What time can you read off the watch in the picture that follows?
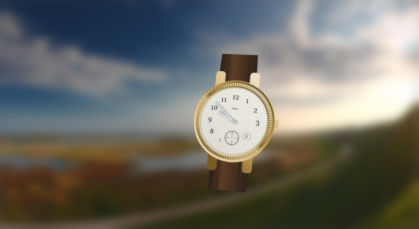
9:52
